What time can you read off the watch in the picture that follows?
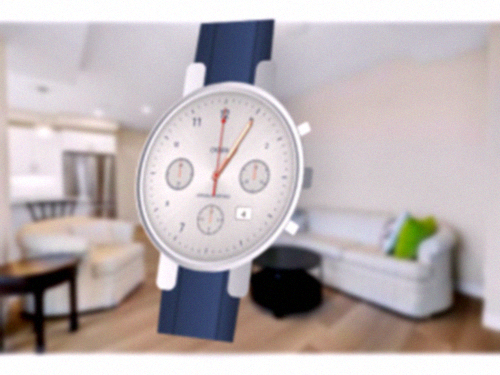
1:05
